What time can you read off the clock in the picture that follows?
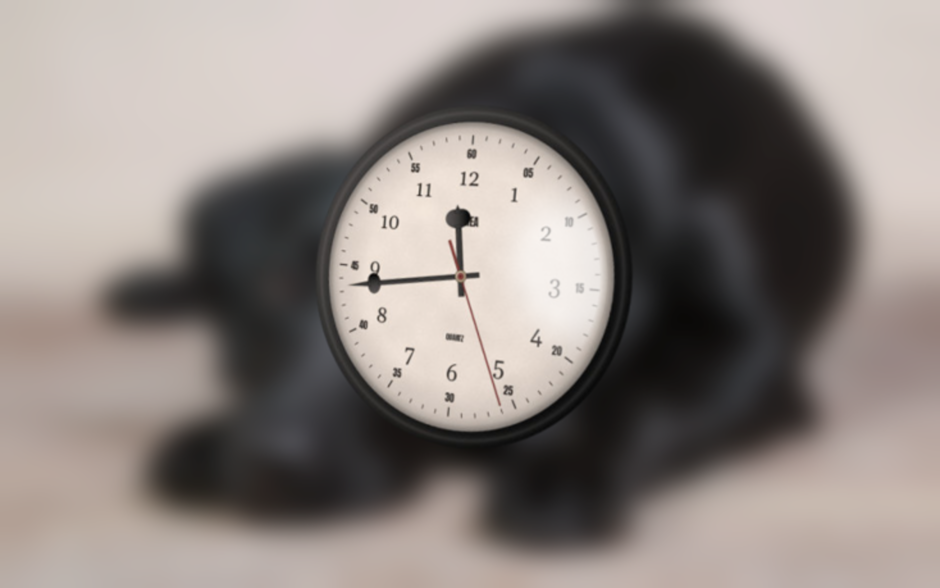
11:43:26
